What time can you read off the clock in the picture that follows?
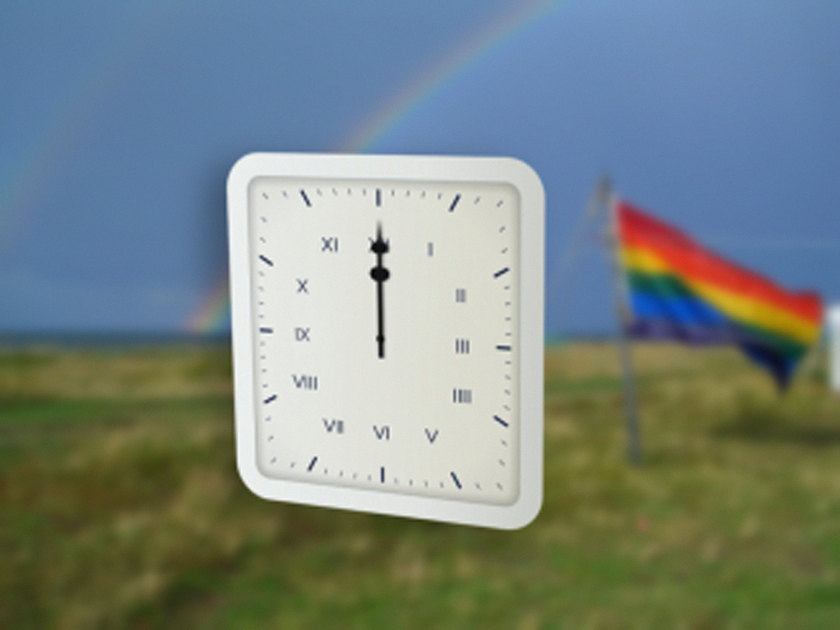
12:00
